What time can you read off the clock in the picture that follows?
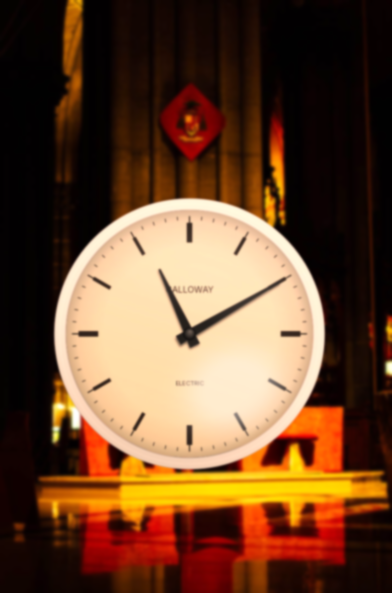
11:10
